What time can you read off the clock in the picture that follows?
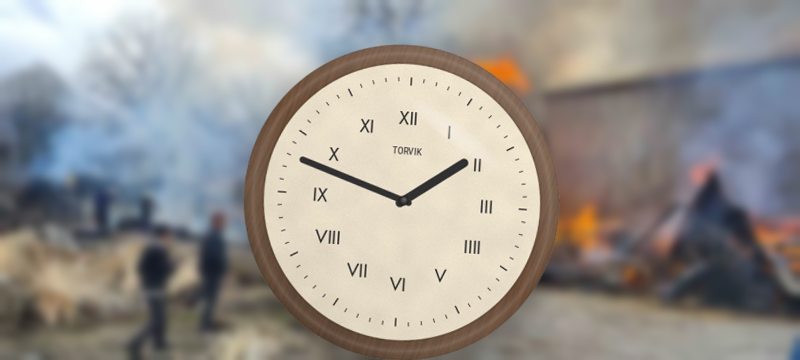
1:48
